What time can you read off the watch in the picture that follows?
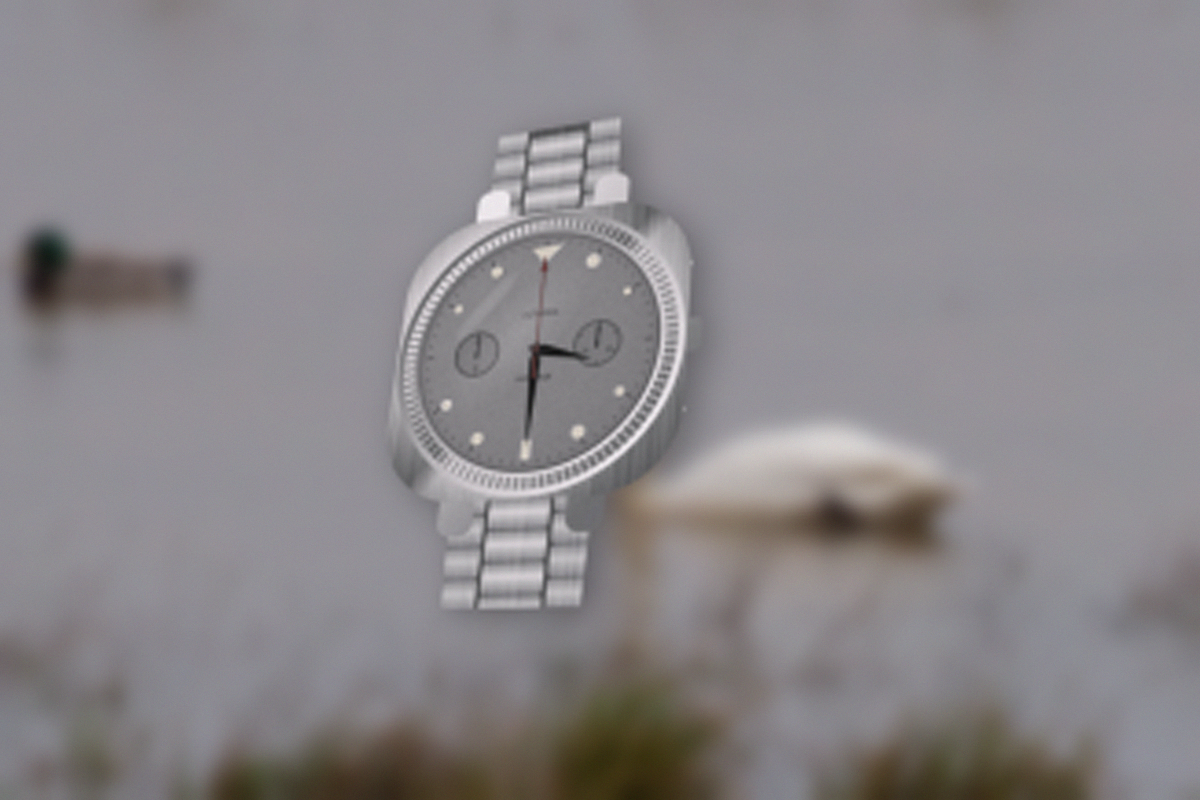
3:30
